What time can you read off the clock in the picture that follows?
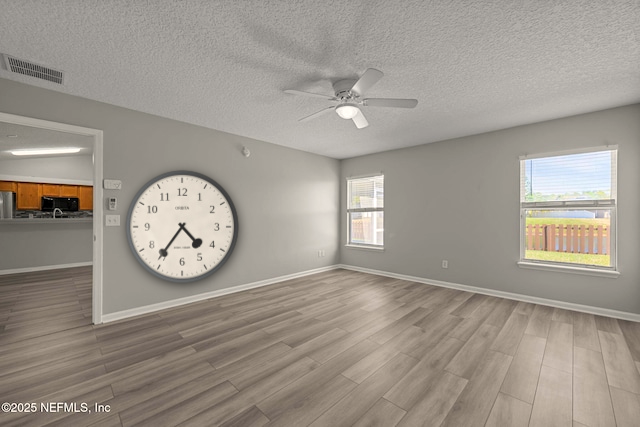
4:36
